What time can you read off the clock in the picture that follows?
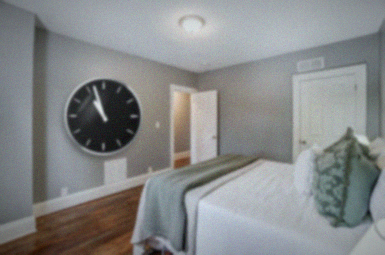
10:57
